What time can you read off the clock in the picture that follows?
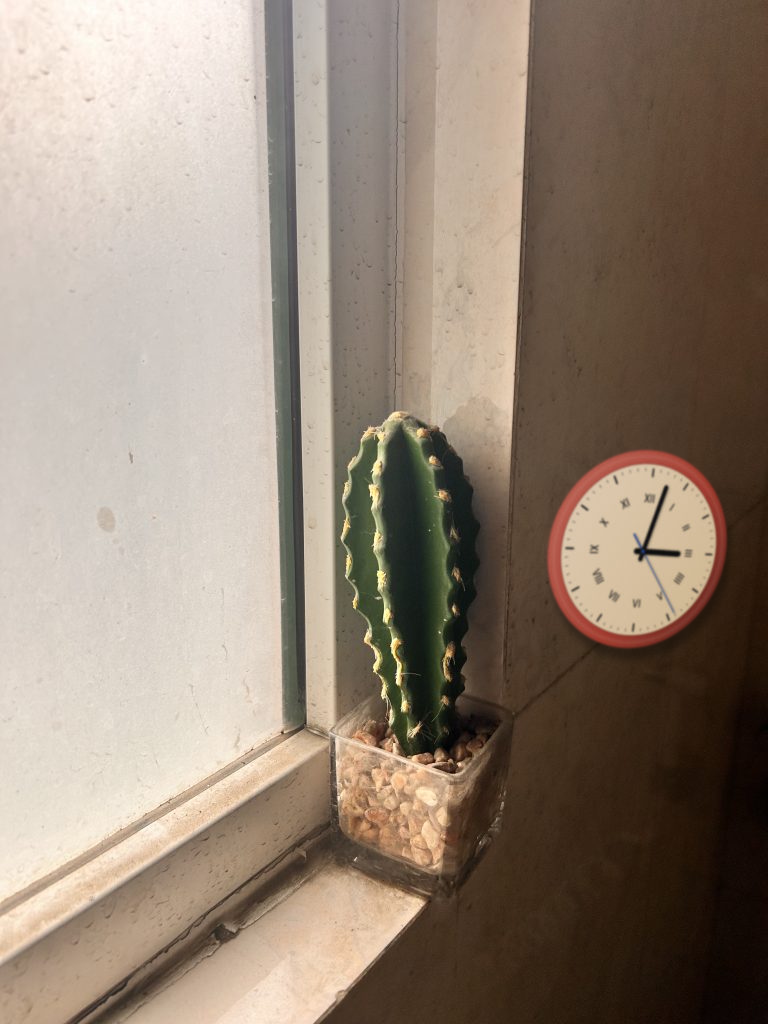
3:02:24
